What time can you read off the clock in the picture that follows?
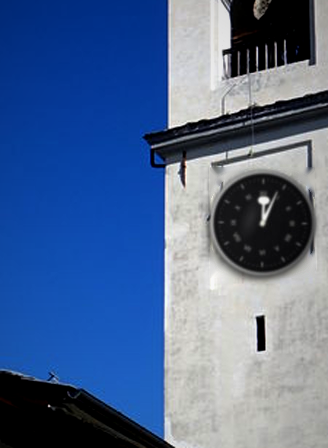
12:04
